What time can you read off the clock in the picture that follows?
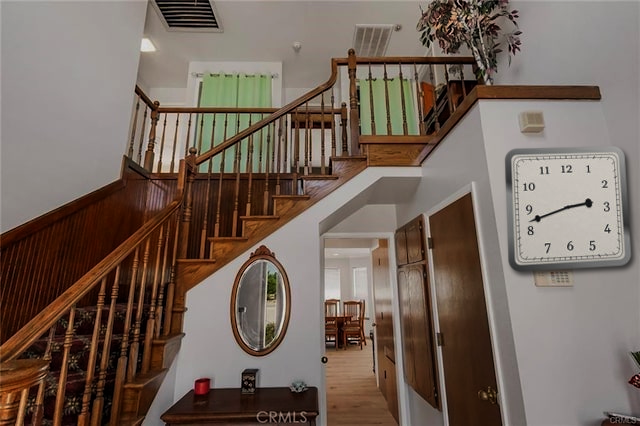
2:42
